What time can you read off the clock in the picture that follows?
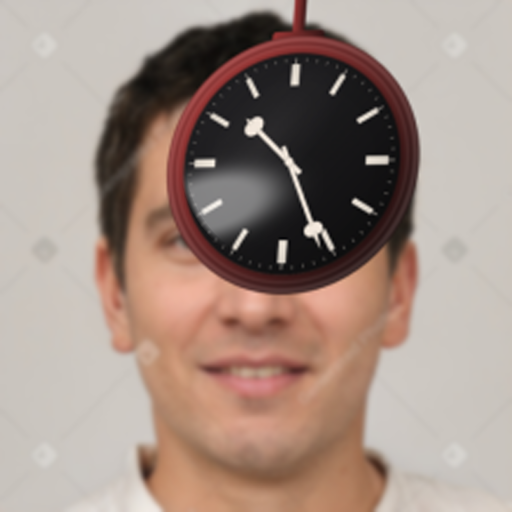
10:26
